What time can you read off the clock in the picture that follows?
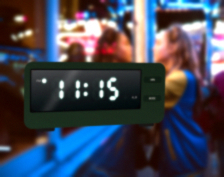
11:15
